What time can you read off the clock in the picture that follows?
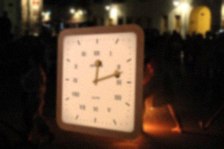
12:12
